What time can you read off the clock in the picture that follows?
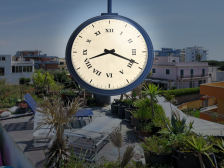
8:19
